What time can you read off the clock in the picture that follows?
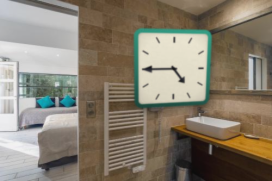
4:45
